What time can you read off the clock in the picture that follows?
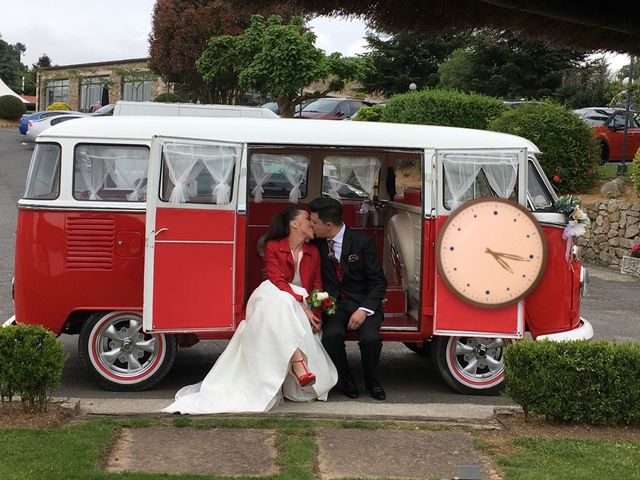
4:16
